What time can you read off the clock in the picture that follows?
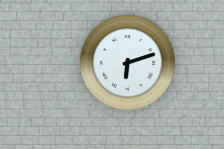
6:12
